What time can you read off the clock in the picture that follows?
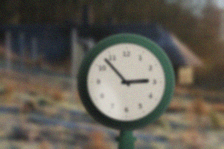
2:53
